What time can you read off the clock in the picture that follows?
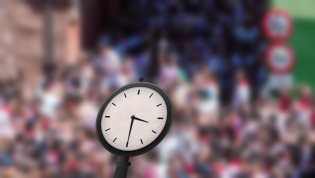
3:30
